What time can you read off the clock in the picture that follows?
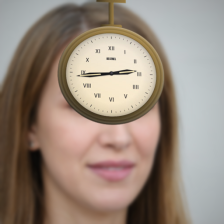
2:44
